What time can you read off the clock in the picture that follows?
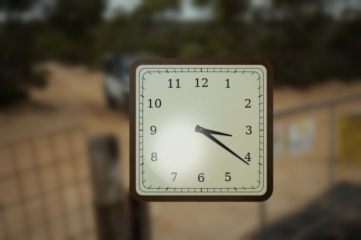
3:21
